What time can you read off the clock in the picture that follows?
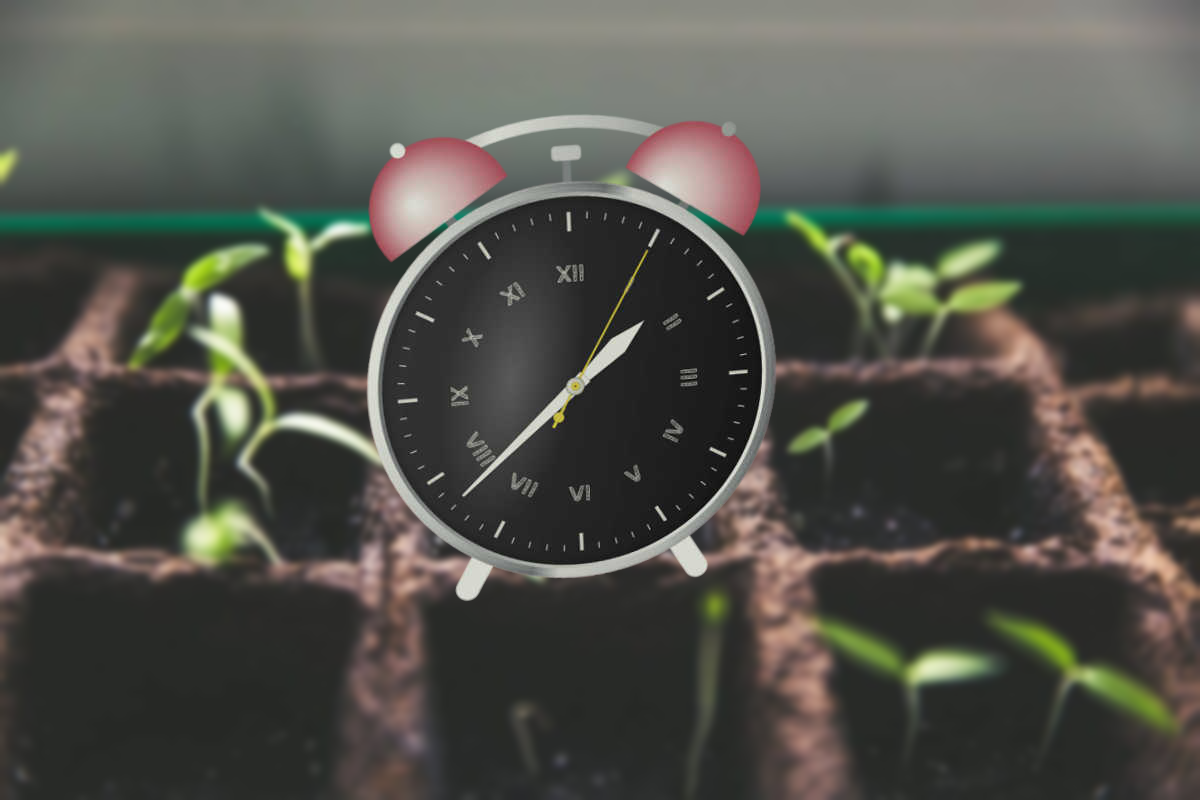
1:38:05
